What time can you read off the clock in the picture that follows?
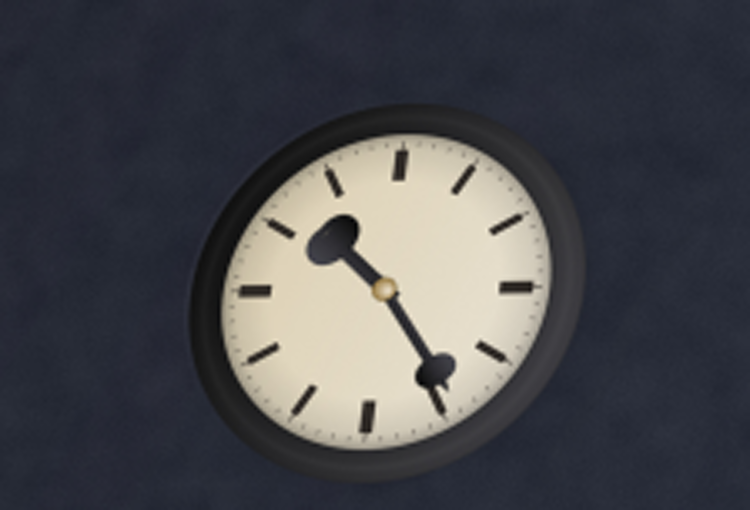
10:24
